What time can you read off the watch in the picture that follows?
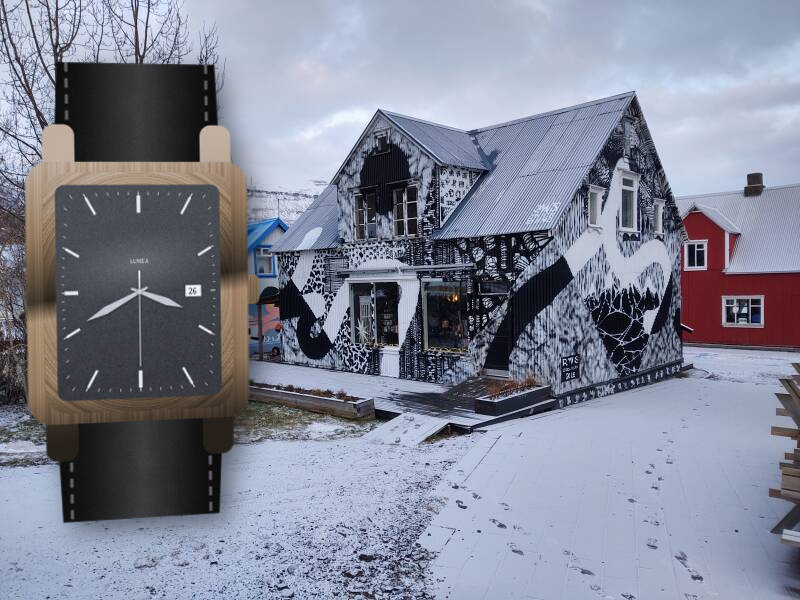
3:40:30
